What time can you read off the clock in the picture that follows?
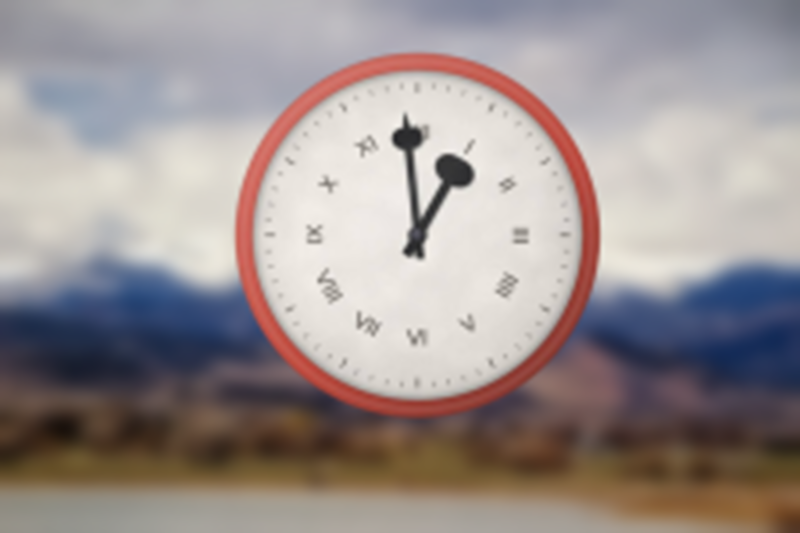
12:59
